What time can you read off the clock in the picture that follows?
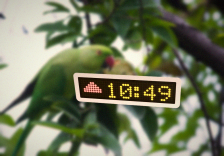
10:49
